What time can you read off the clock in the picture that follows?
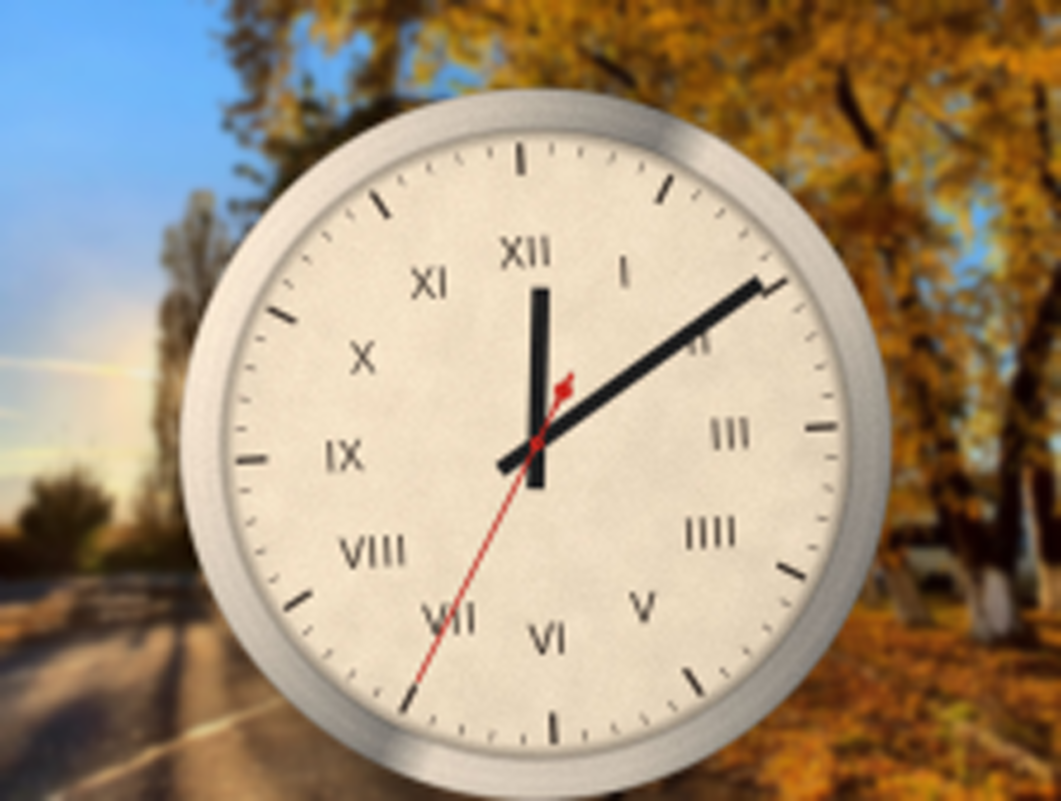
12:09:35
